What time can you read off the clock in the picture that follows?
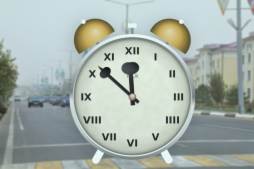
11:52
